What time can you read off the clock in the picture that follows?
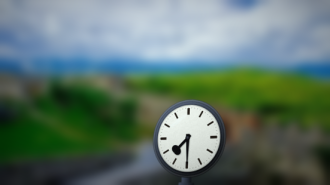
7:30
